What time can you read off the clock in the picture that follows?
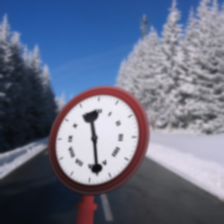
11:28
